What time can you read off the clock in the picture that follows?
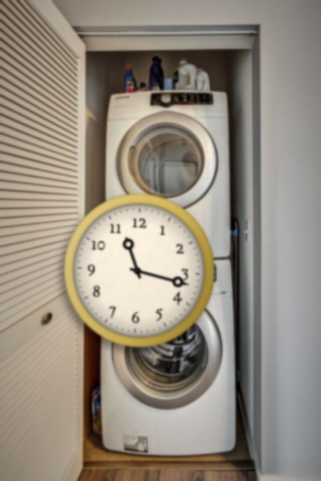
11:17
